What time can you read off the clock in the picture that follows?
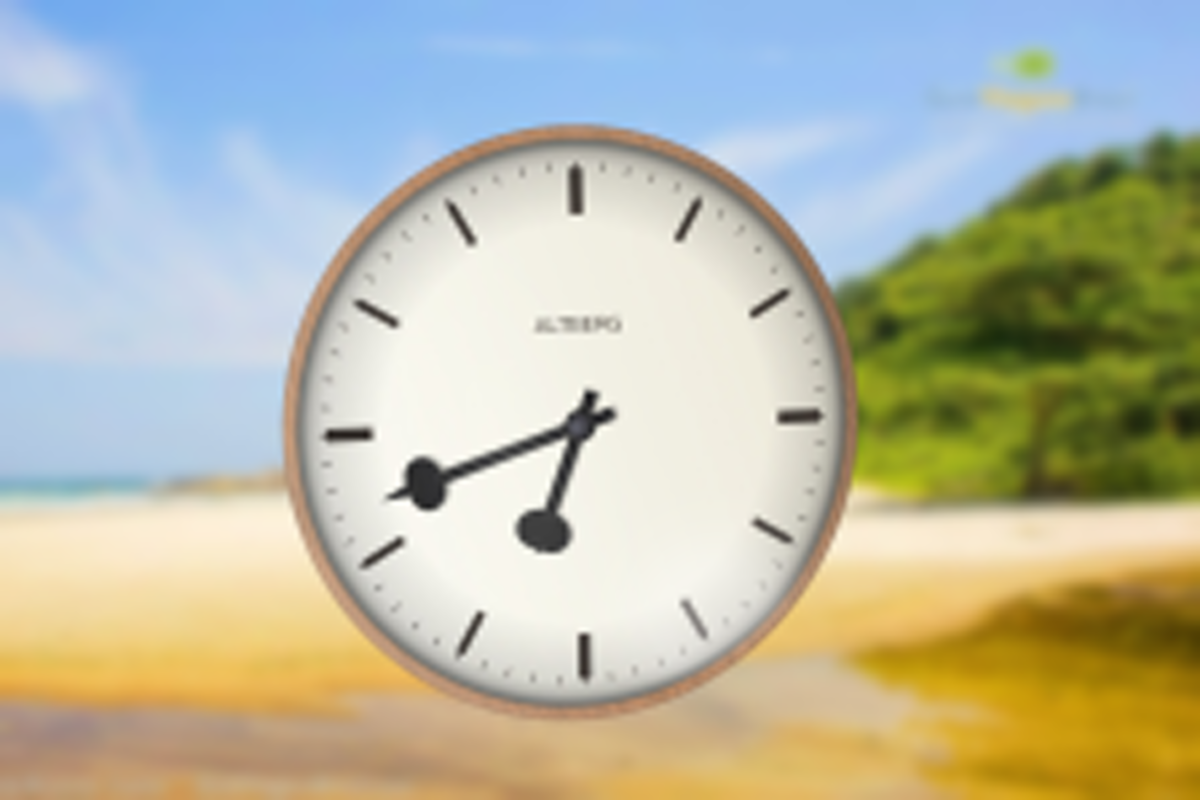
6:42
